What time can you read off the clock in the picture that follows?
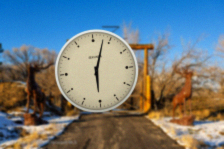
6:03
